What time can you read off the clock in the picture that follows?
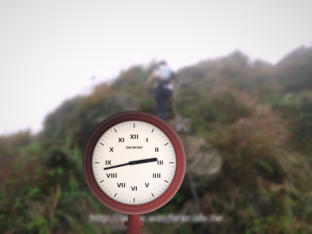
2:43
